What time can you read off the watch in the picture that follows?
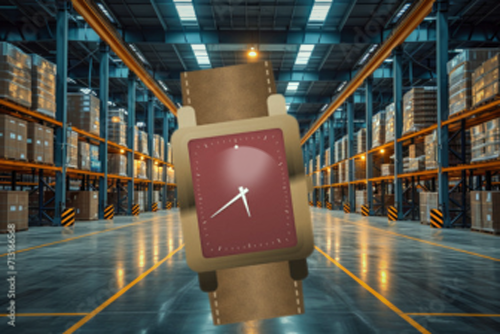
5:40
